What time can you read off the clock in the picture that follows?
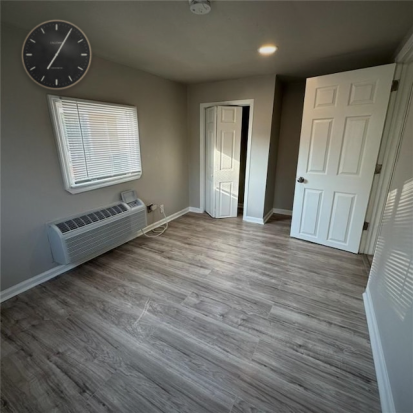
7:05
